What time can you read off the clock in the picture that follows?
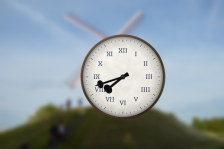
7:42
